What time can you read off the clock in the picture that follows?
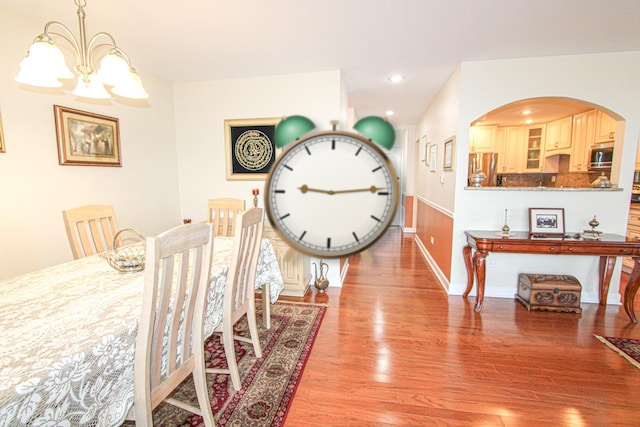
9:14
